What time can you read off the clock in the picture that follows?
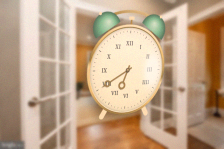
6:40
